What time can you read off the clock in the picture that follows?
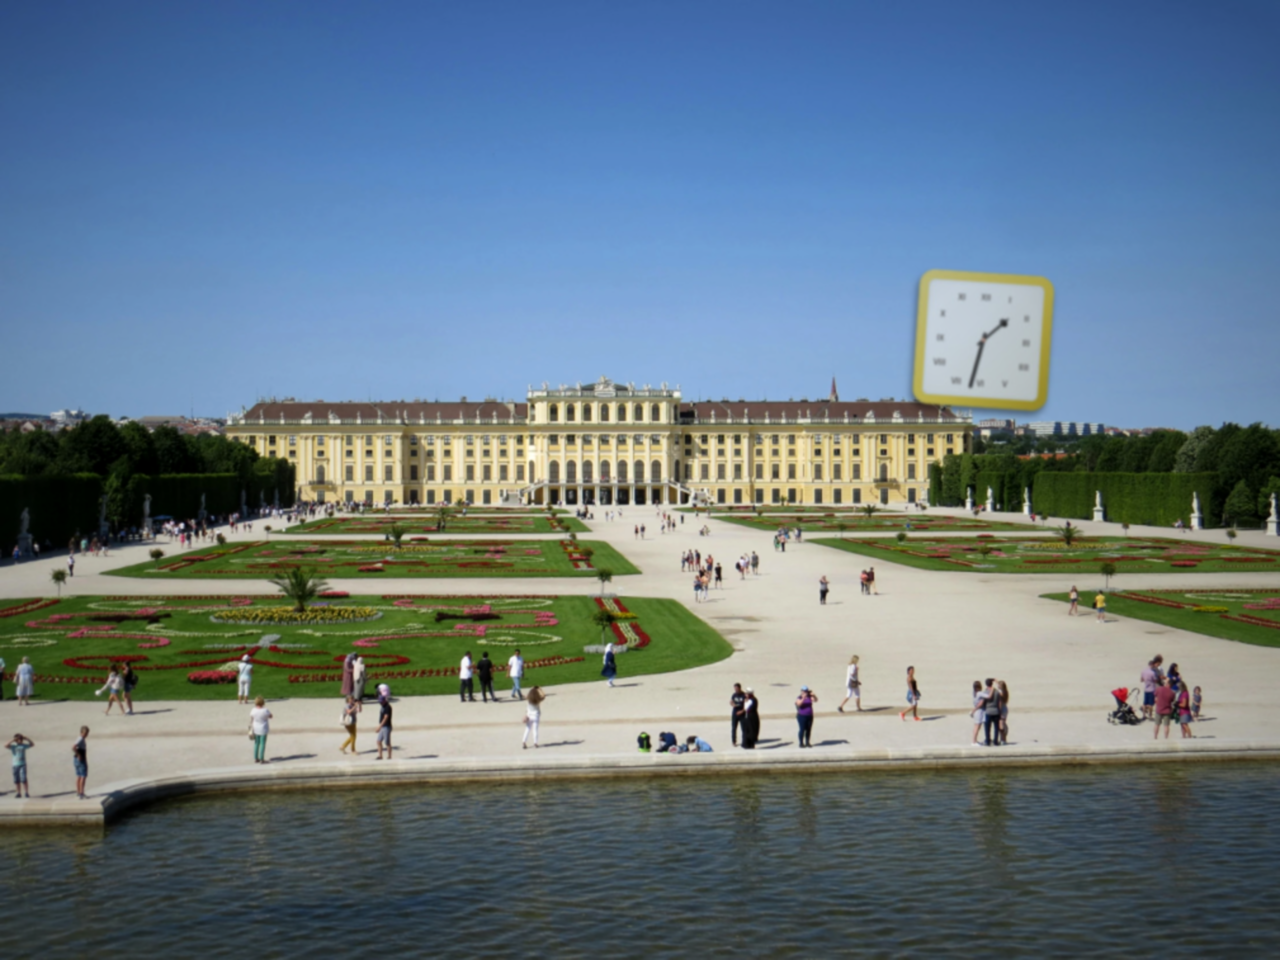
1:32
